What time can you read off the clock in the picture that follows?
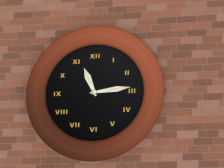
11:14
